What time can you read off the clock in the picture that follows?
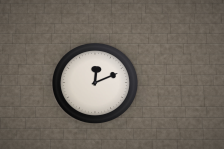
12:11
